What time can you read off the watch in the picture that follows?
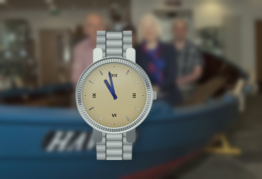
10:58
